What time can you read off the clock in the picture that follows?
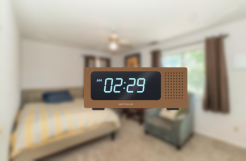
2:29
